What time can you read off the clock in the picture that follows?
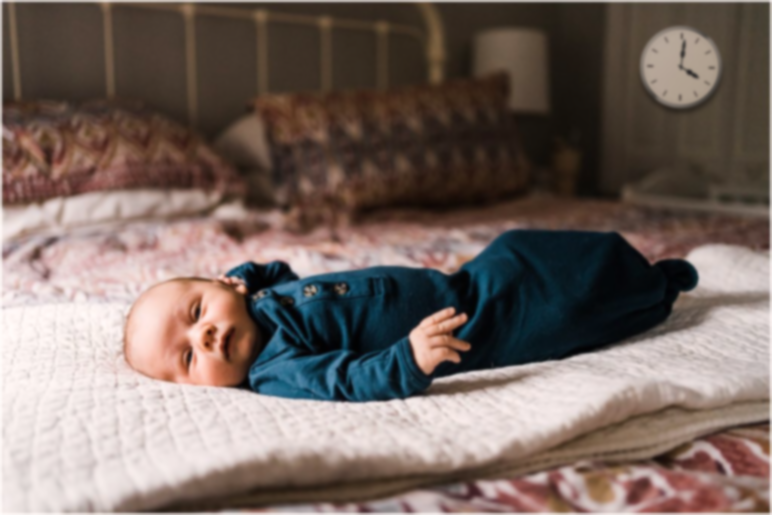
4:01
